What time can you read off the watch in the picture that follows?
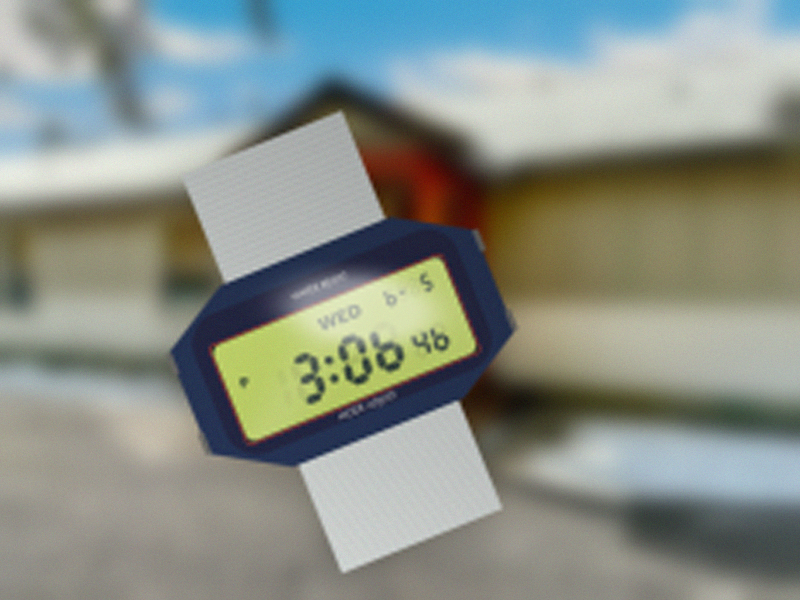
3:06:46
